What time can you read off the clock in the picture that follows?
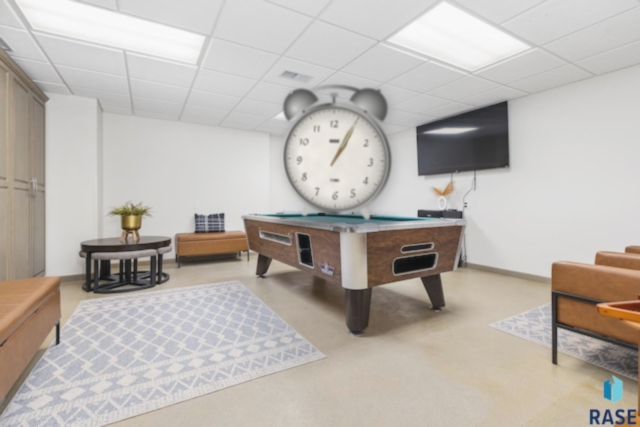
1:05
